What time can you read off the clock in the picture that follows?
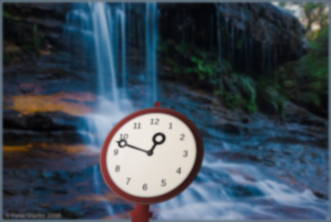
12:48
